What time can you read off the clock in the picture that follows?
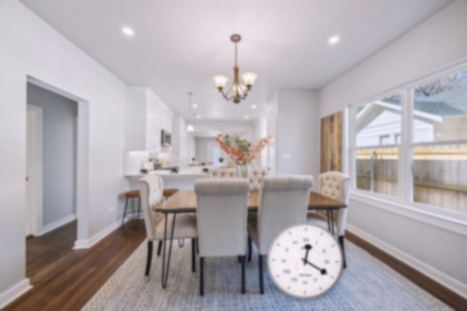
12:20
